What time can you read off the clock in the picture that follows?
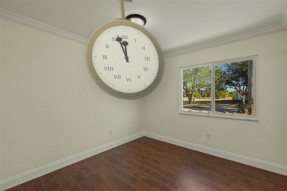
11:57
